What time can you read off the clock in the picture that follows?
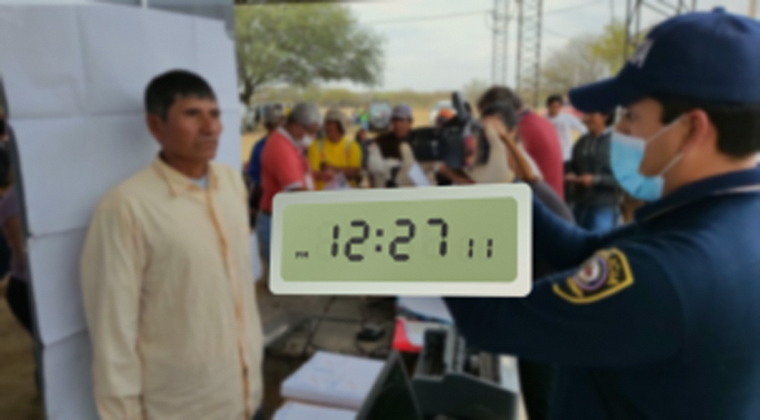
12:27:11
